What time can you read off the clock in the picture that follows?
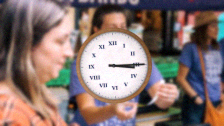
3:15
